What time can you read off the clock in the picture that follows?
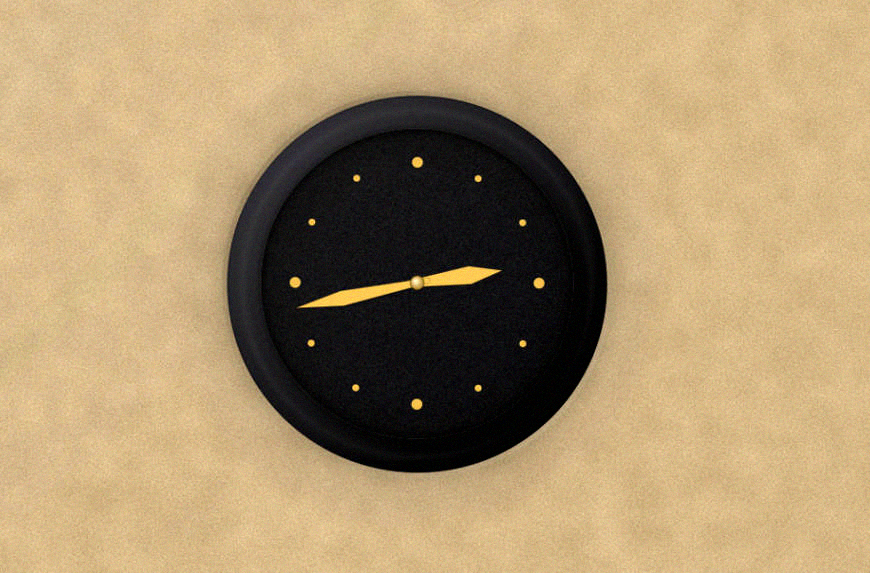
2:43
